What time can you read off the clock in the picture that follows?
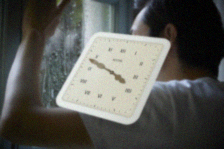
3:48
